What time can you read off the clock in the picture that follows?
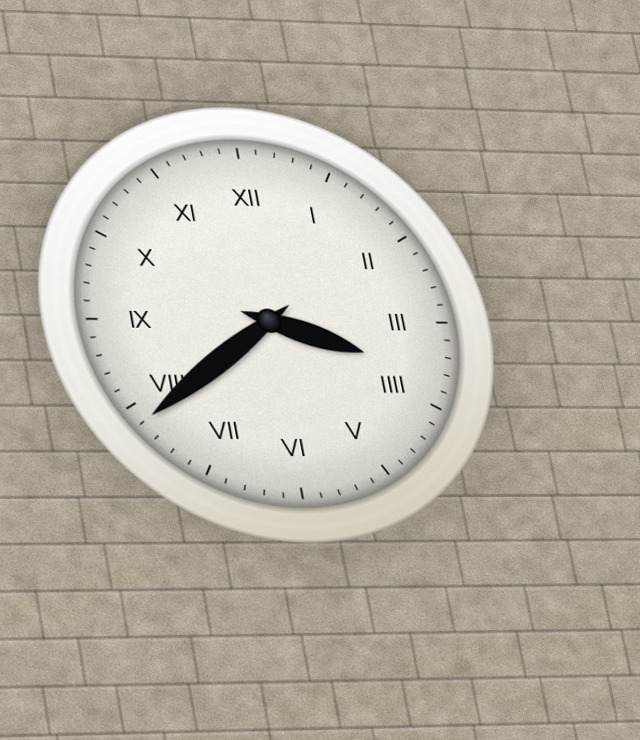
3:39
